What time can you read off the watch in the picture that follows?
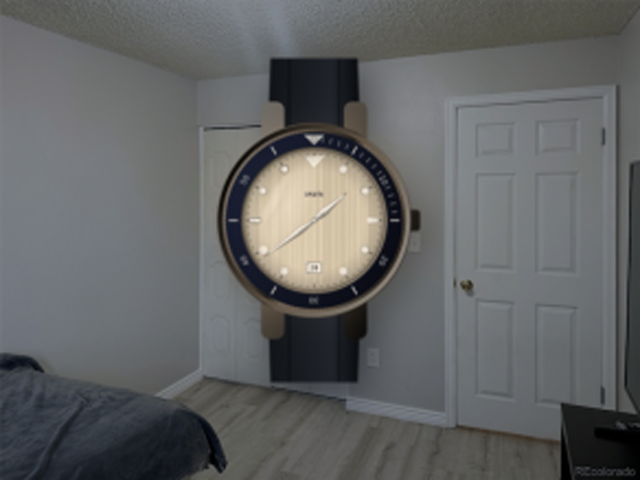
1:39
